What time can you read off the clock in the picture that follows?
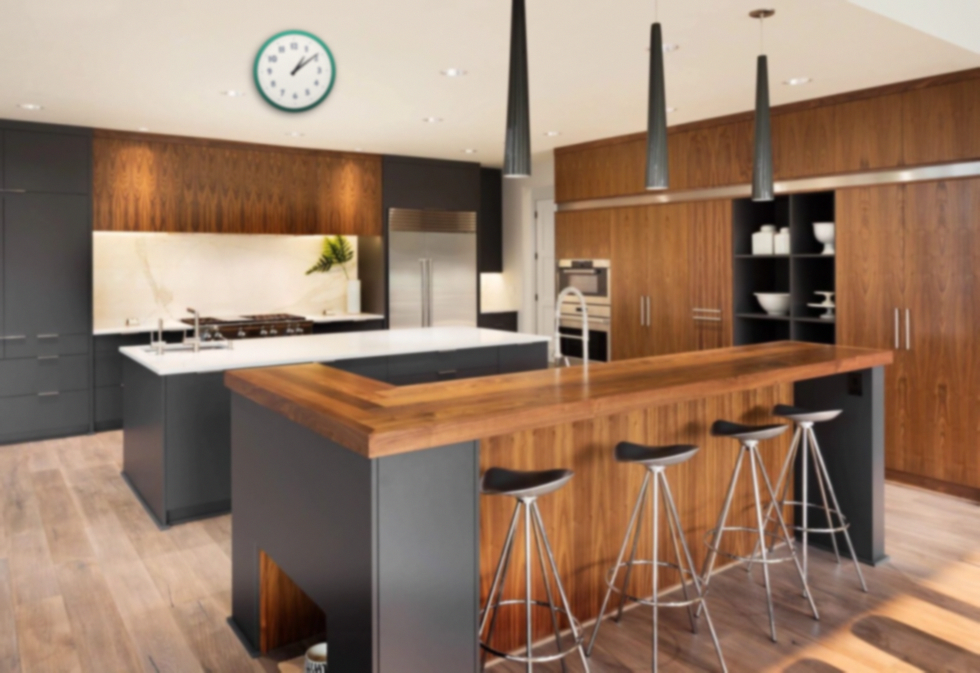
1:09
